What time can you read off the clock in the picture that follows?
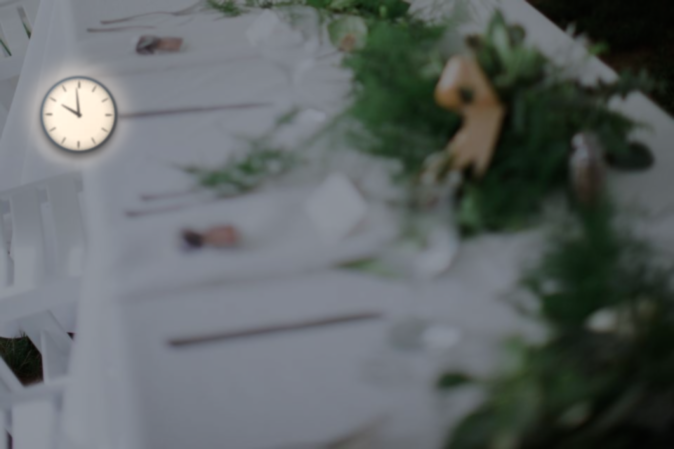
9:59
